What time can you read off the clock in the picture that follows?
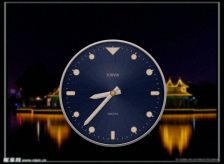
8:37
